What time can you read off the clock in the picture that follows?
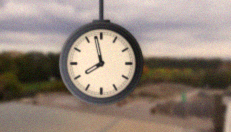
7:58
